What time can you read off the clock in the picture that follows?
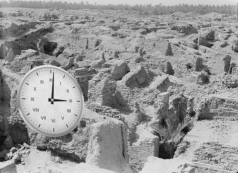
3:01
